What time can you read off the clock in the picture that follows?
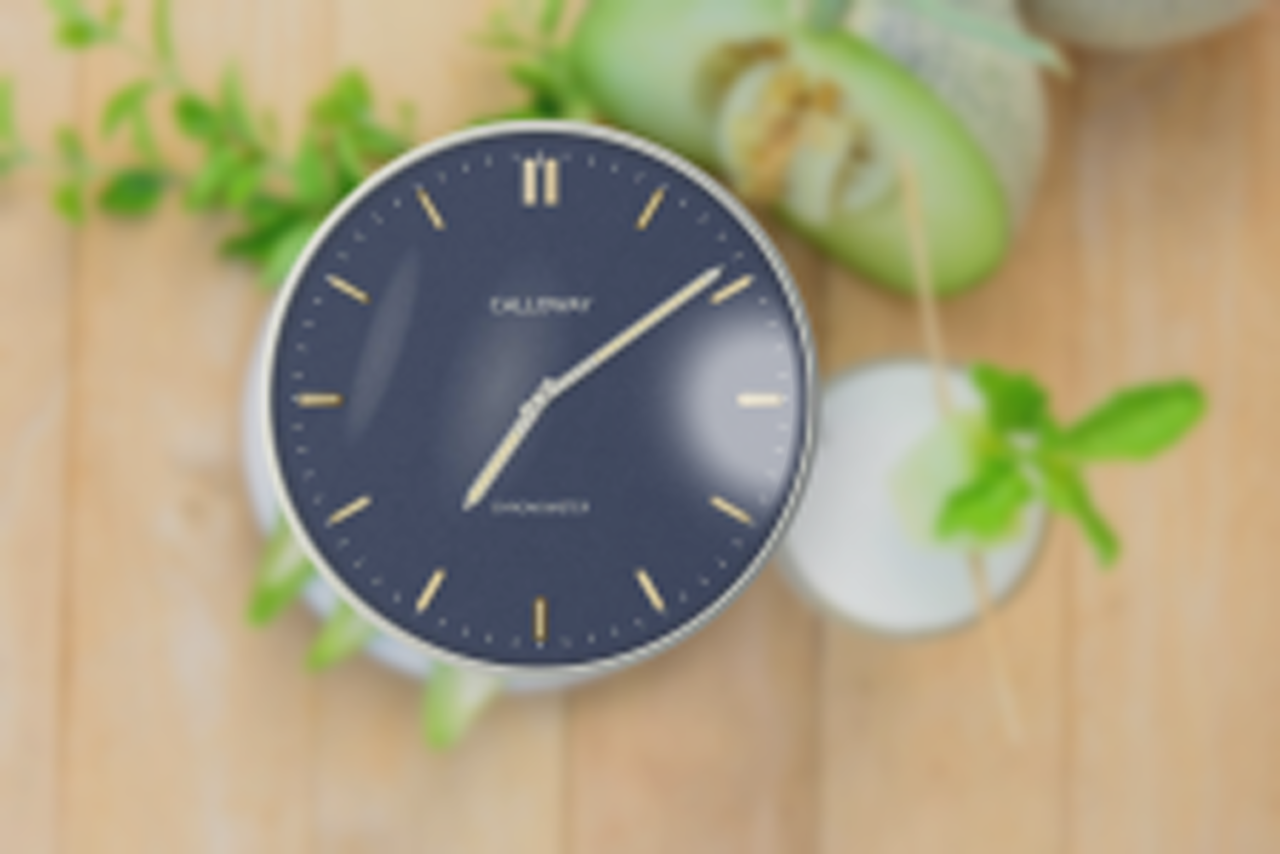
7:09
